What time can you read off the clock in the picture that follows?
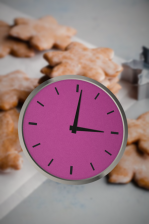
3:01
